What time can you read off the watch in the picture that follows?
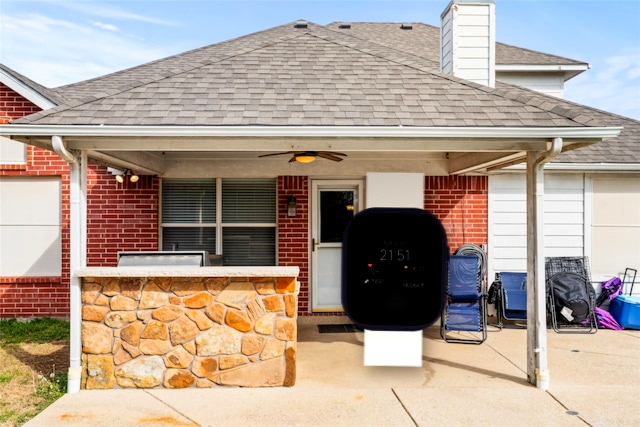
21:51
